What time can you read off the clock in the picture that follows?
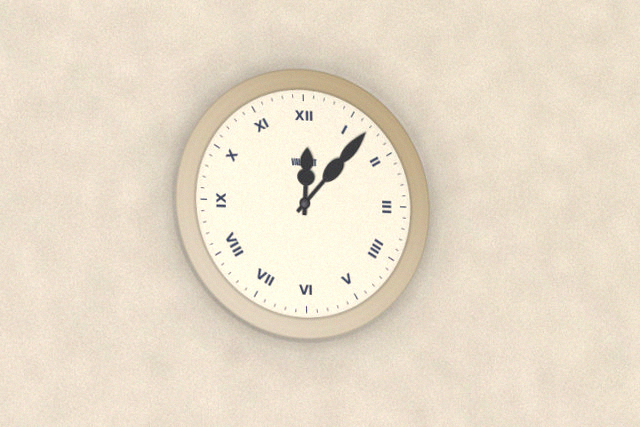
12:07
